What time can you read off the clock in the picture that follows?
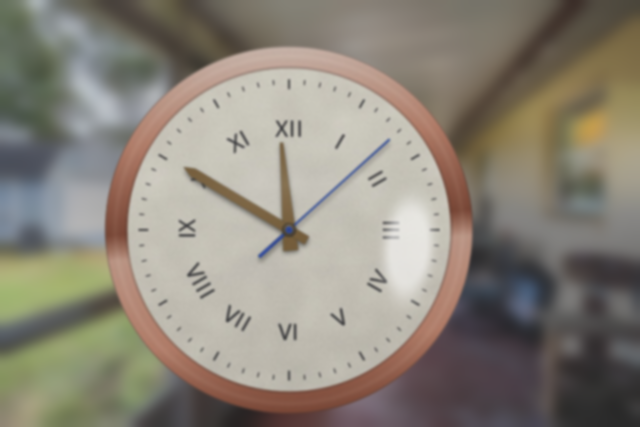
11:50:08
